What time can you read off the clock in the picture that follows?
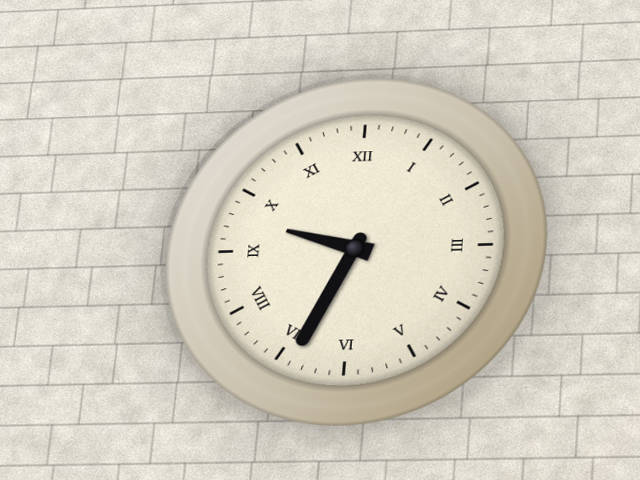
9:34
